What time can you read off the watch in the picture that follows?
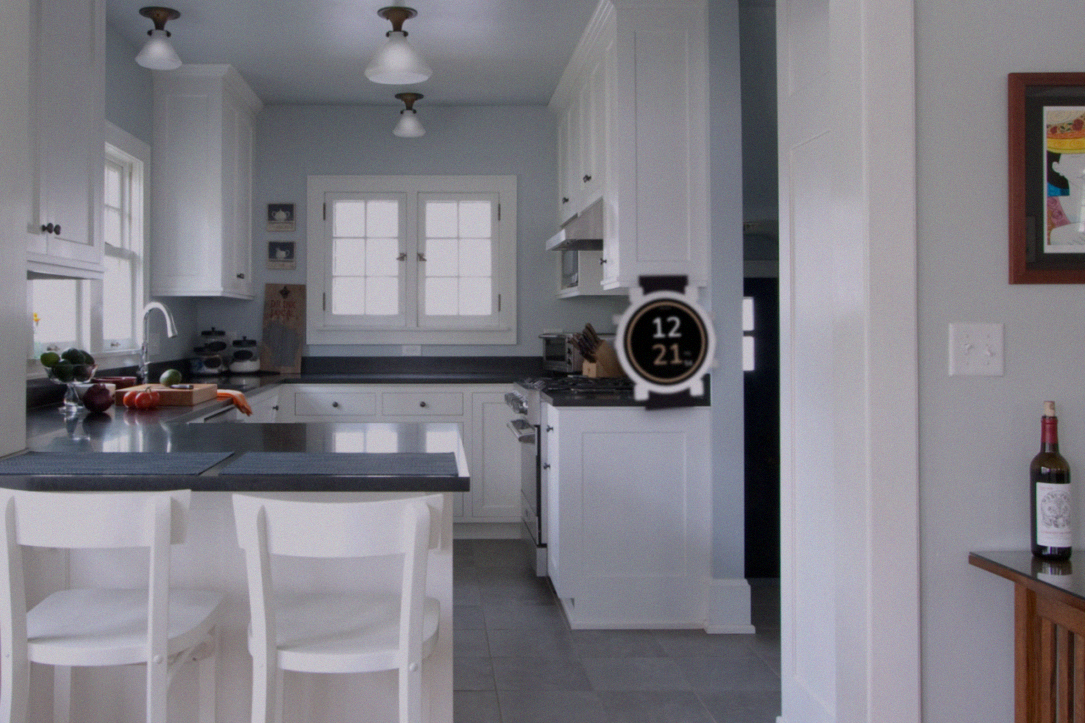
12:21
